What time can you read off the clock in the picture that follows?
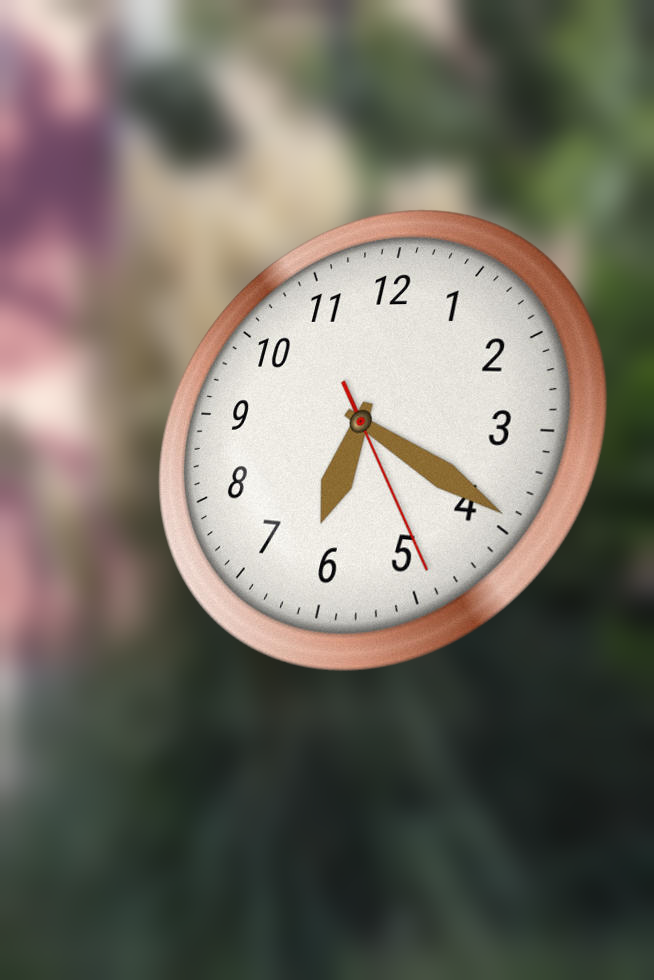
6:19:24
